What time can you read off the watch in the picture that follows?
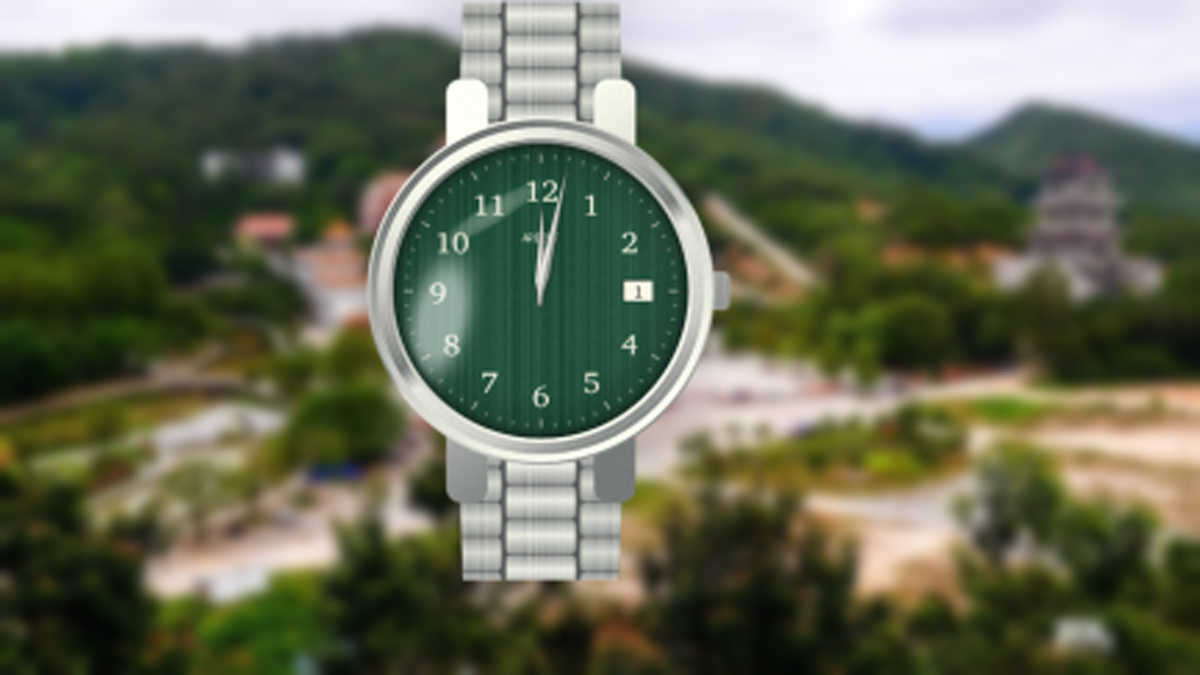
12:02
